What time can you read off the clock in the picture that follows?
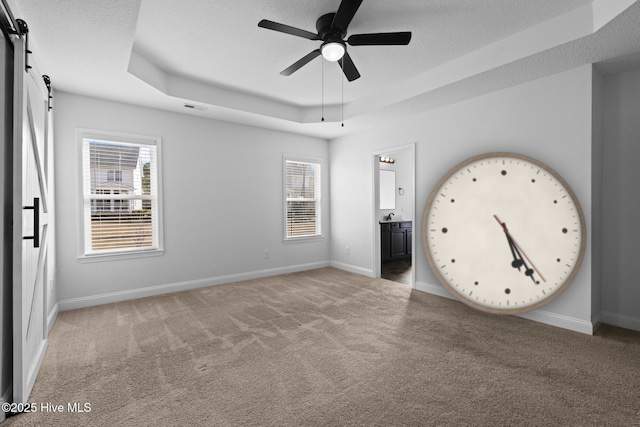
5:25:24
